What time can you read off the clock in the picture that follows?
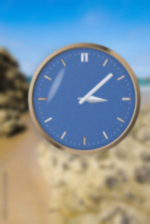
3:08
